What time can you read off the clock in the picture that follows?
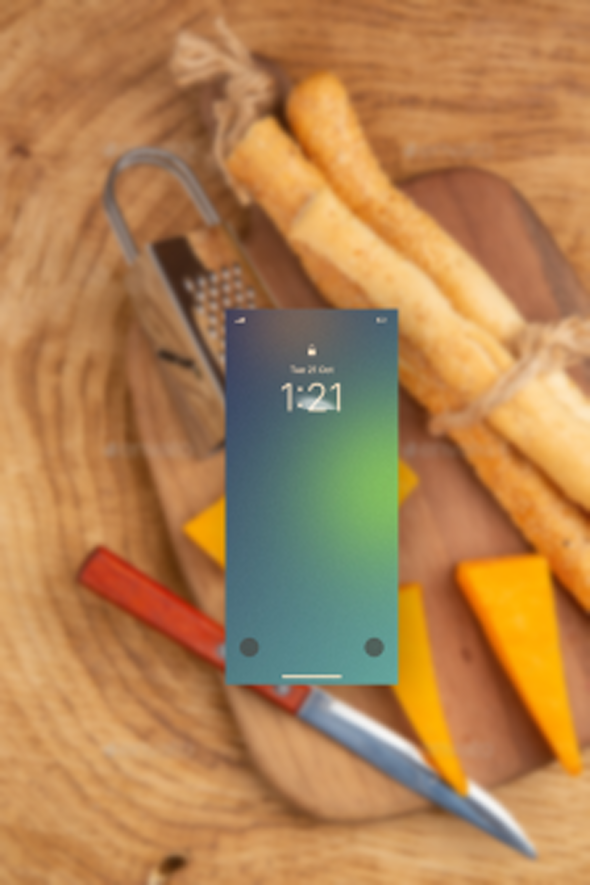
1:21
